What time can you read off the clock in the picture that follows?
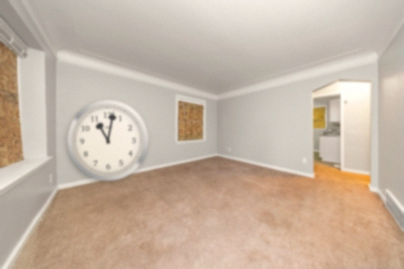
11:02
